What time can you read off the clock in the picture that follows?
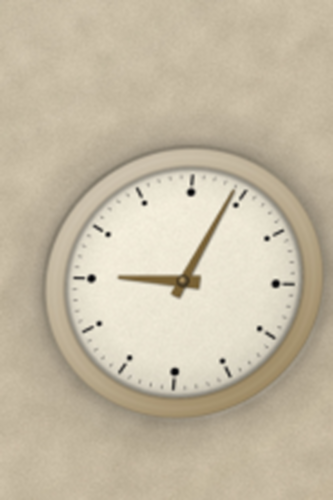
9:04
